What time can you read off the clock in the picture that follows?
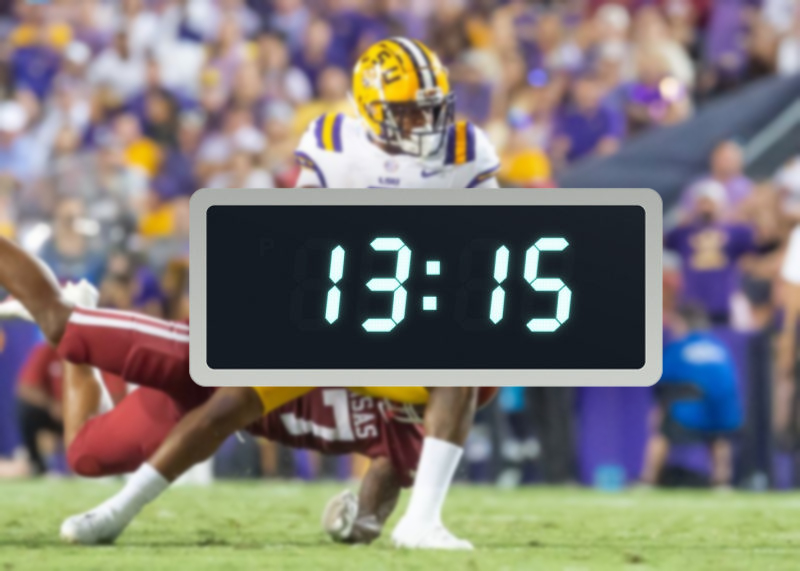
13:15
